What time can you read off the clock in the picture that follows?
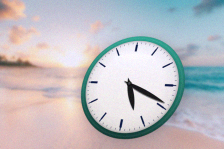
5:19
